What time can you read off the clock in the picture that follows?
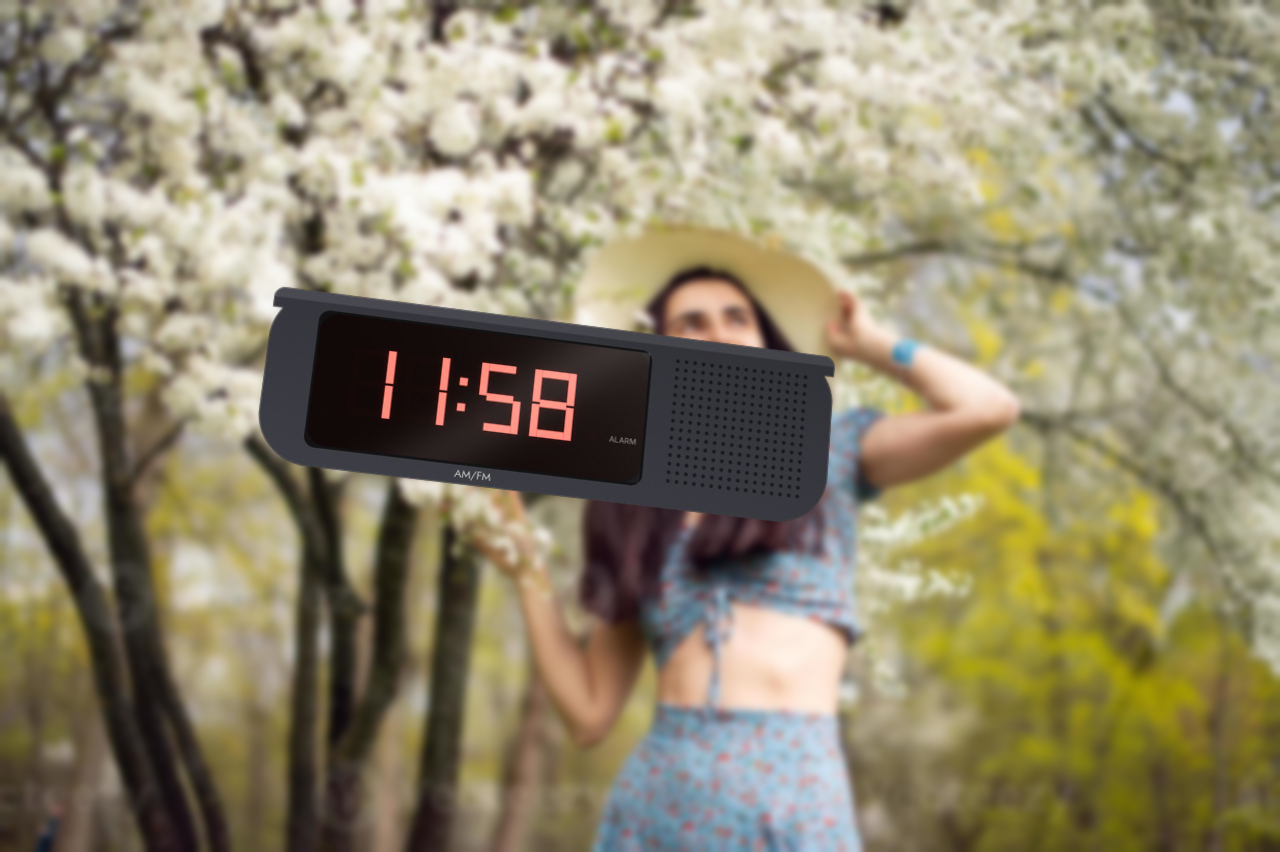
11:58
